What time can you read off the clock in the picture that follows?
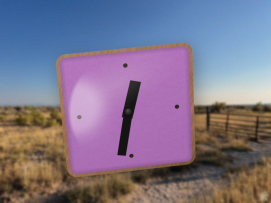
12:32
